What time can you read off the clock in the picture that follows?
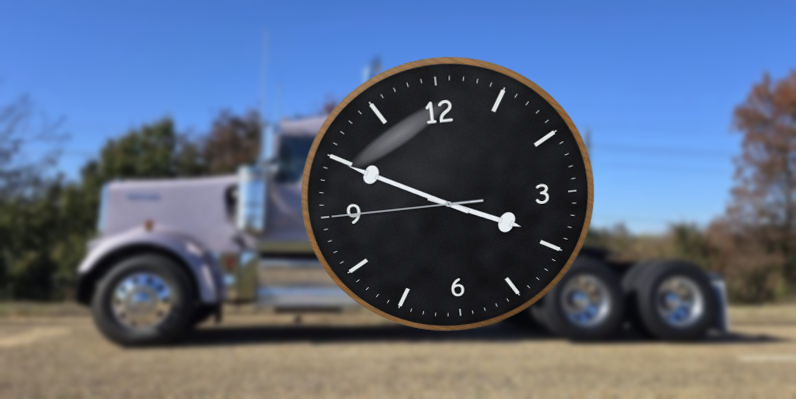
3:49:45
